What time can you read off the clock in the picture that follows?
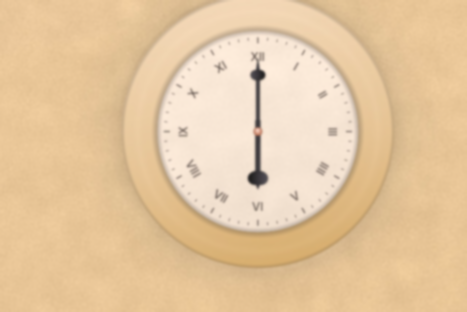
6:00
